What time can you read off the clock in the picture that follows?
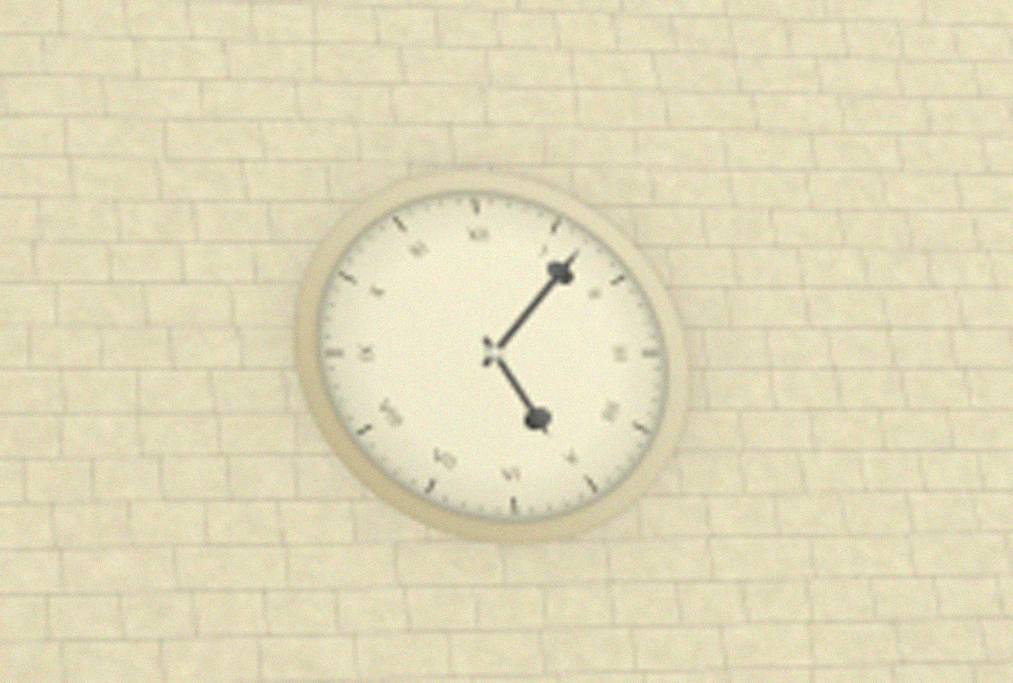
5:07
